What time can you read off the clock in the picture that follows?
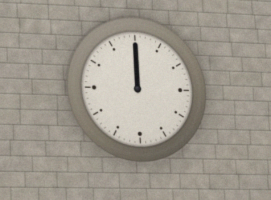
12:00
